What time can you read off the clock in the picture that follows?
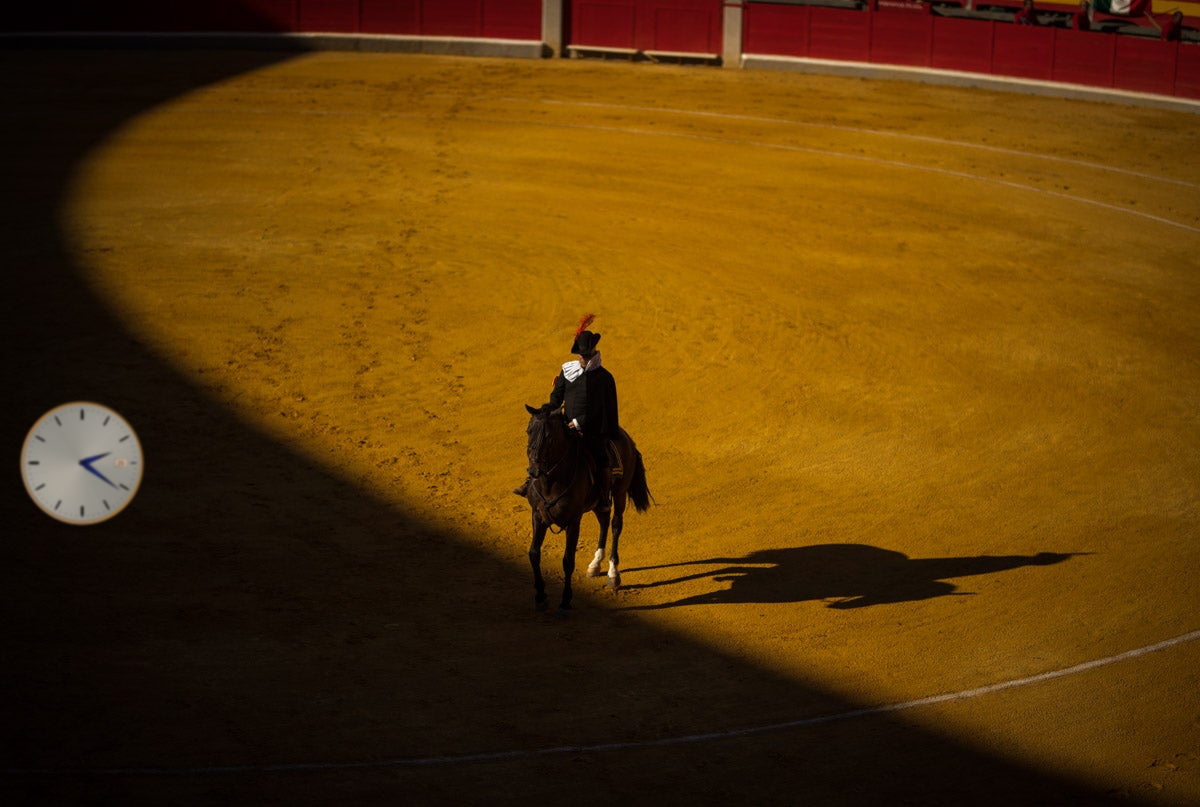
2:21
